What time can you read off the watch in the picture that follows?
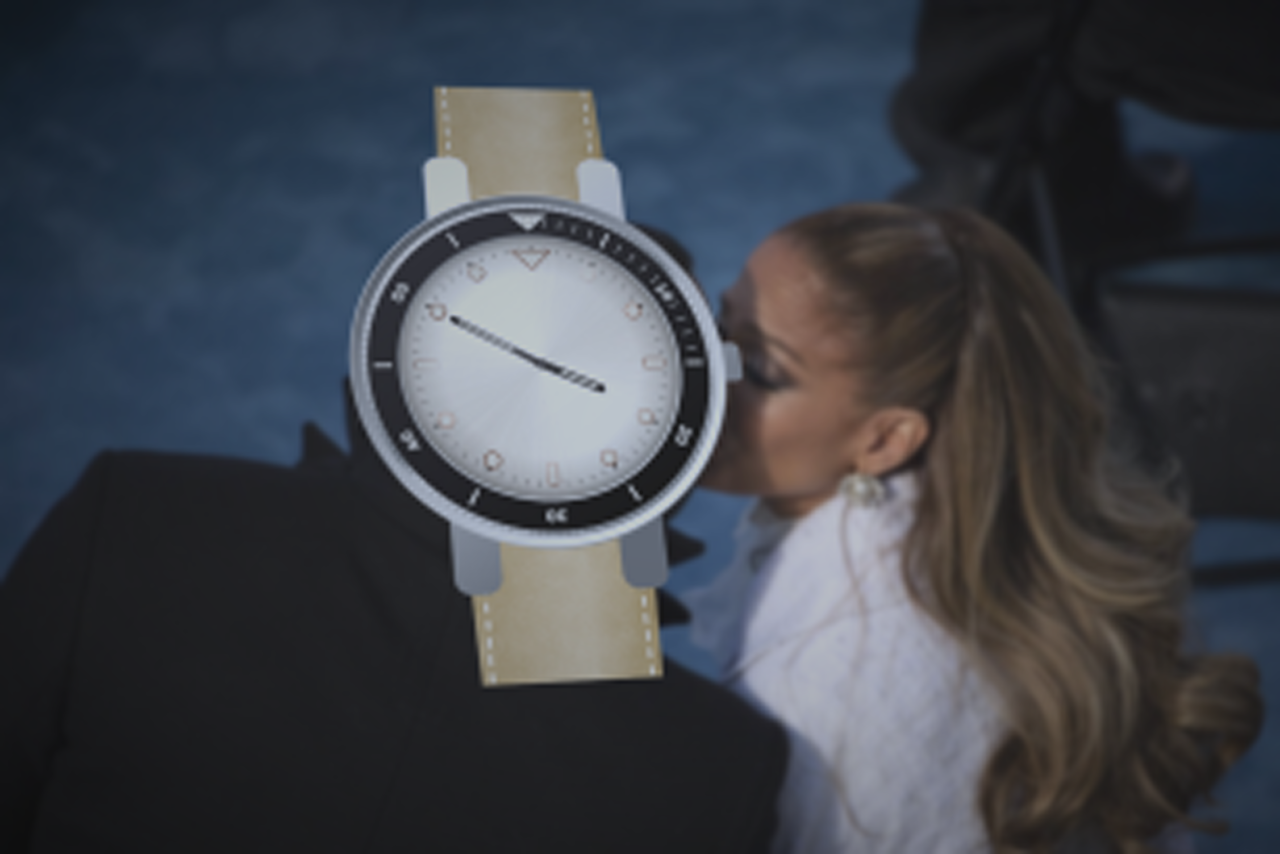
3:50
